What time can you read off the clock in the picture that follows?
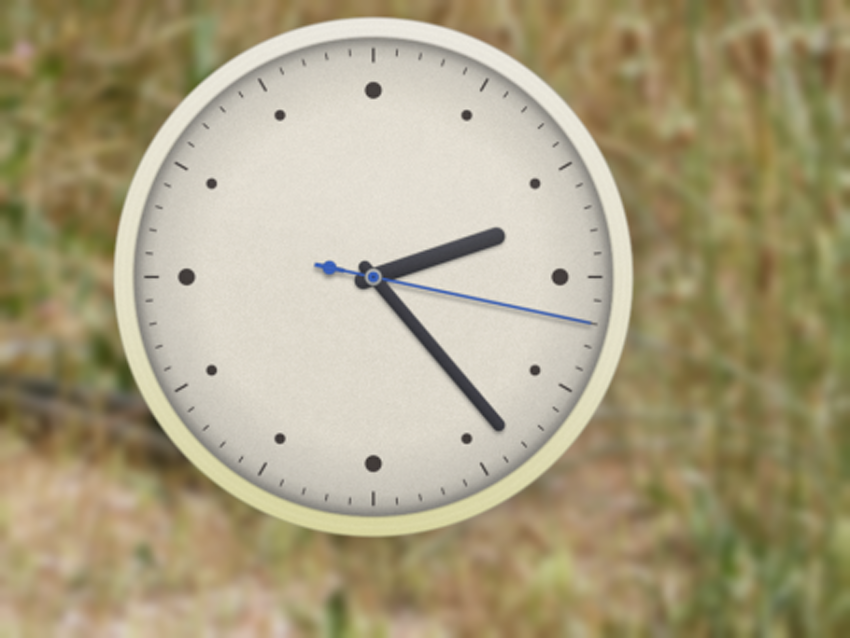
2:23:17
